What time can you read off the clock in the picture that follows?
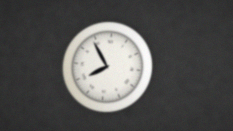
7:54
